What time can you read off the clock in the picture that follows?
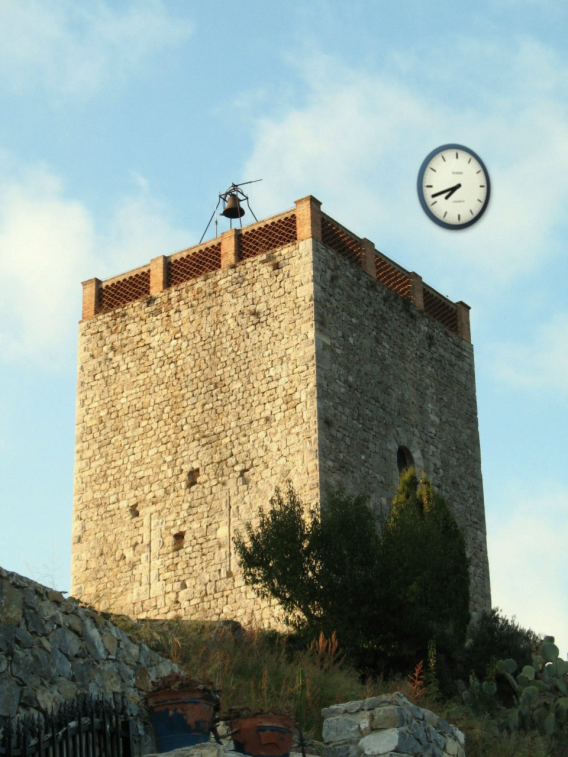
7:42
